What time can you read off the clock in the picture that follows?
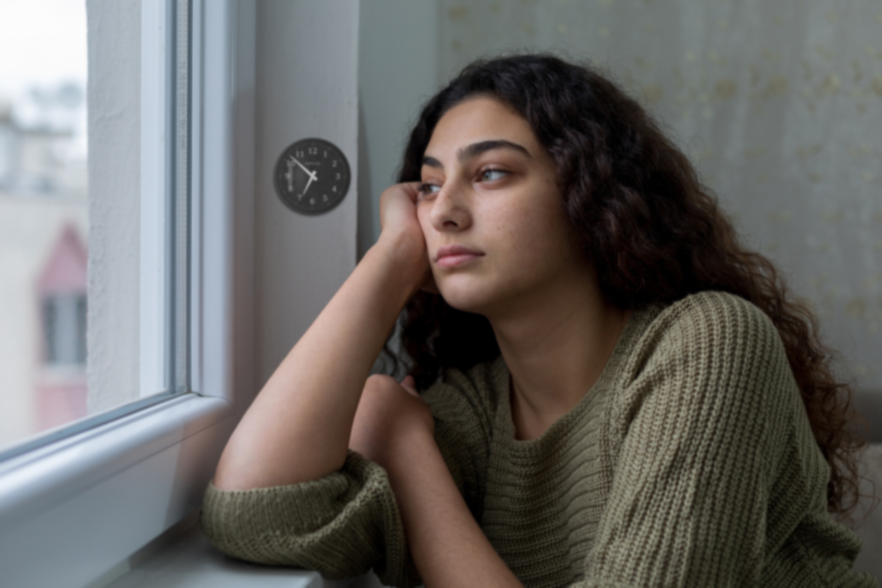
6:52
